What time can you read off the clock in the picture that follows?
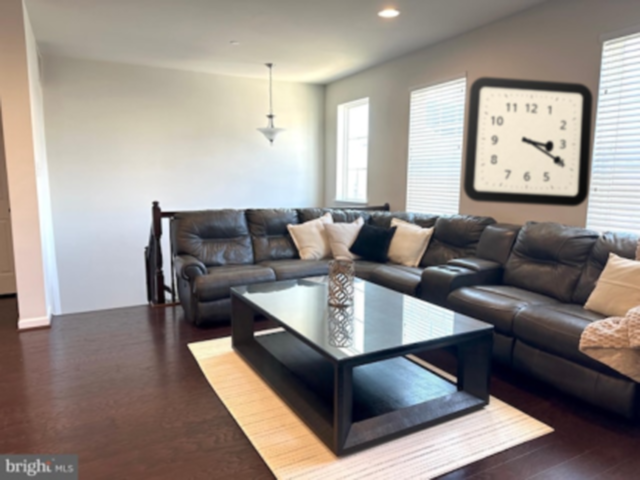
3:20
